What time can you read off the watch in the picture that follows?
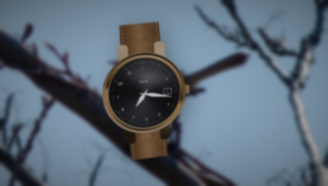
7:17
